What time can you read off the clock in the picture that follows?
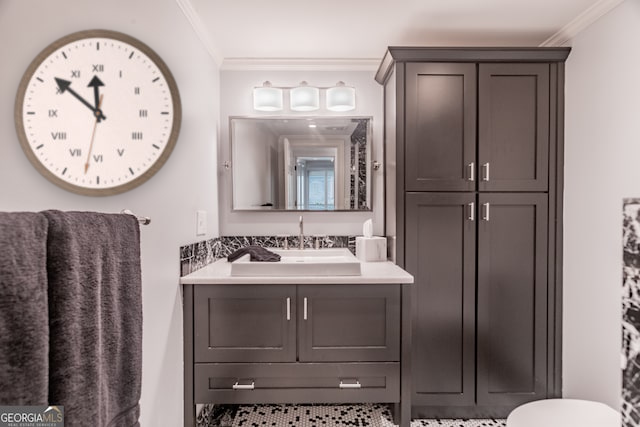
11:51:32
